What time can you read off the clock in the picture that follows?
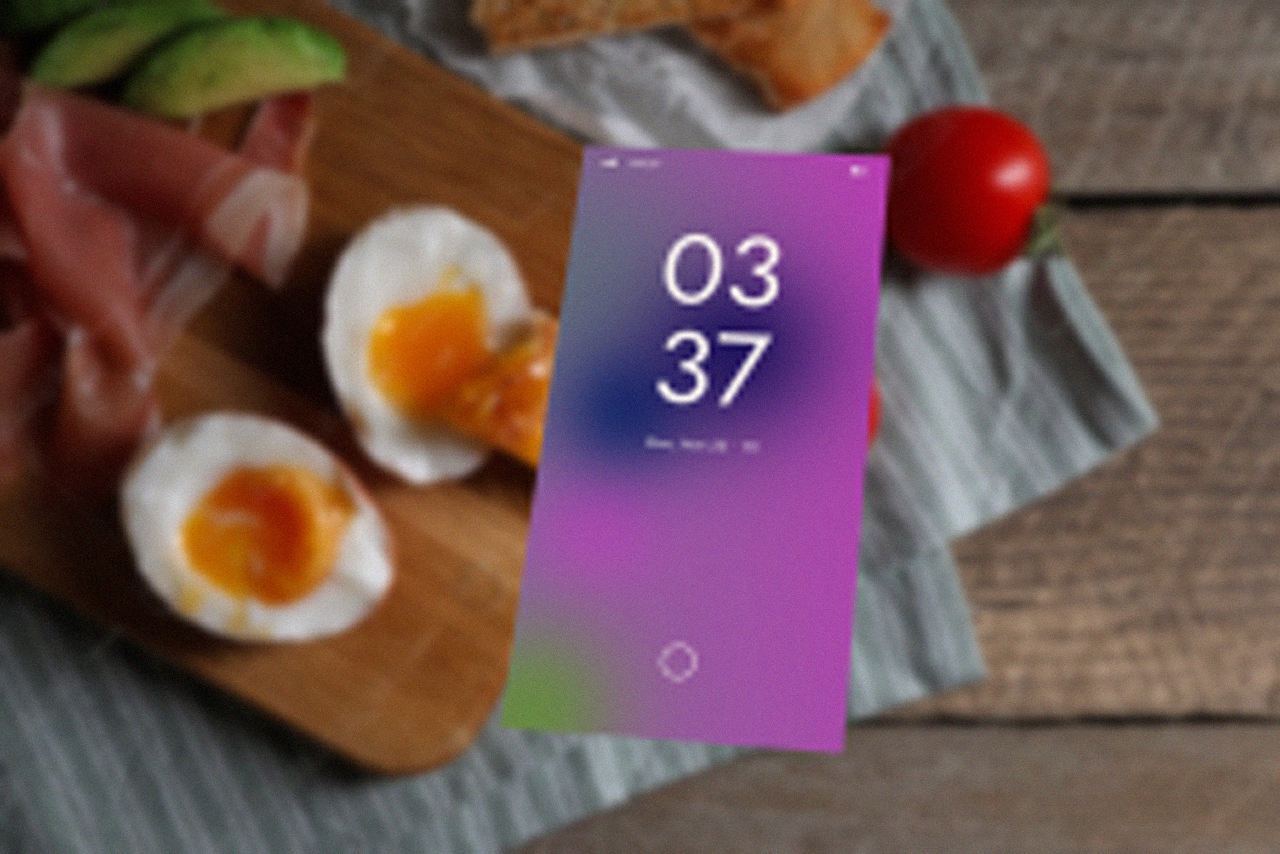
3:37
